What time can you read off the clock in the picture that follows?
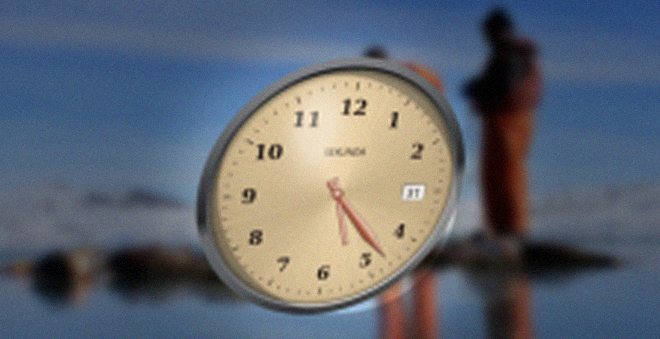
5:23
